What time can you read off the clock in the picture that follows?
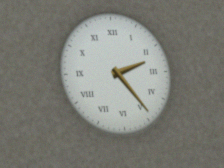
2:24
